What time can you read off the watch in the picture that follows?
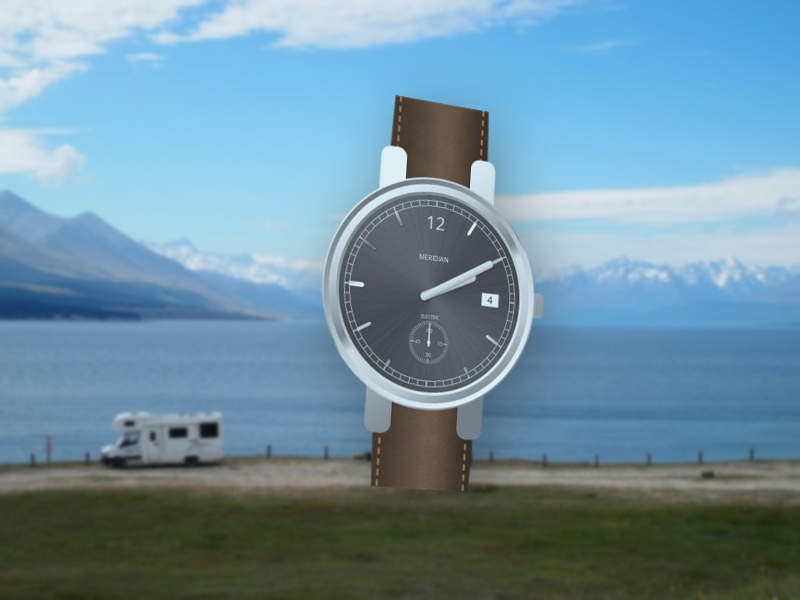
2:10
